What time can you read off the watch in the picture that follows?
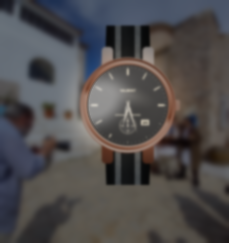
6:27
